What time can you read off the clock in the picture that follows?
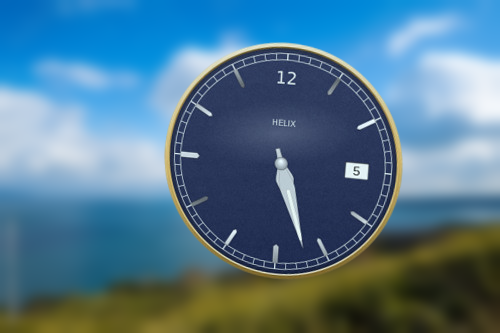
5:27
